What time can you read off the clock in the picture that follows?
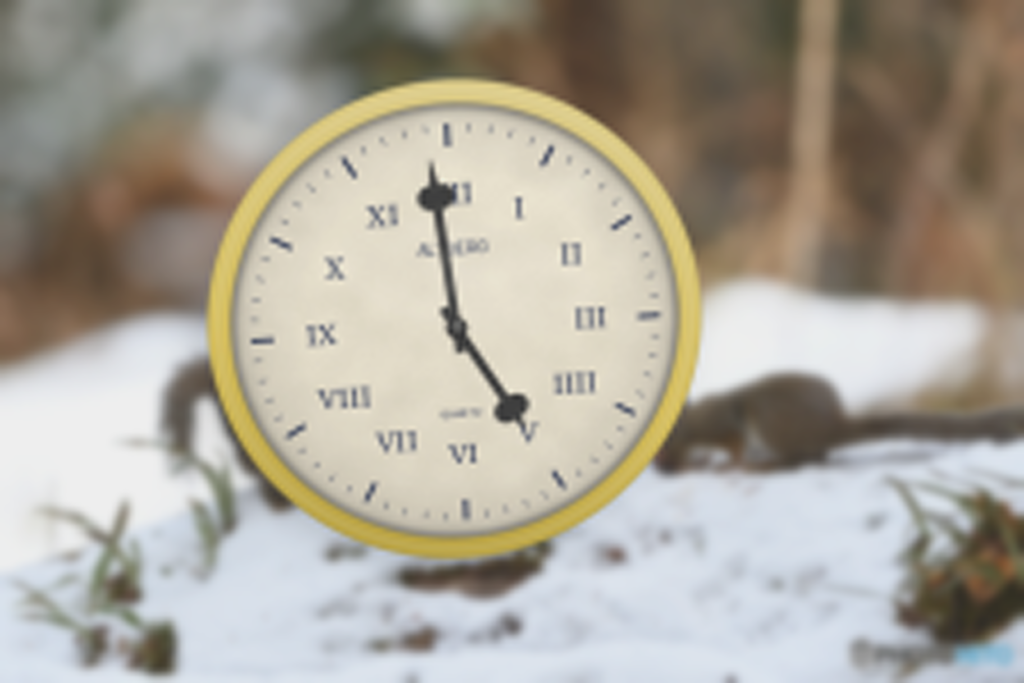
4:59
